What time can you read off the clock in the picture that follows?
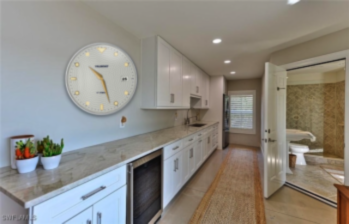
10:27
